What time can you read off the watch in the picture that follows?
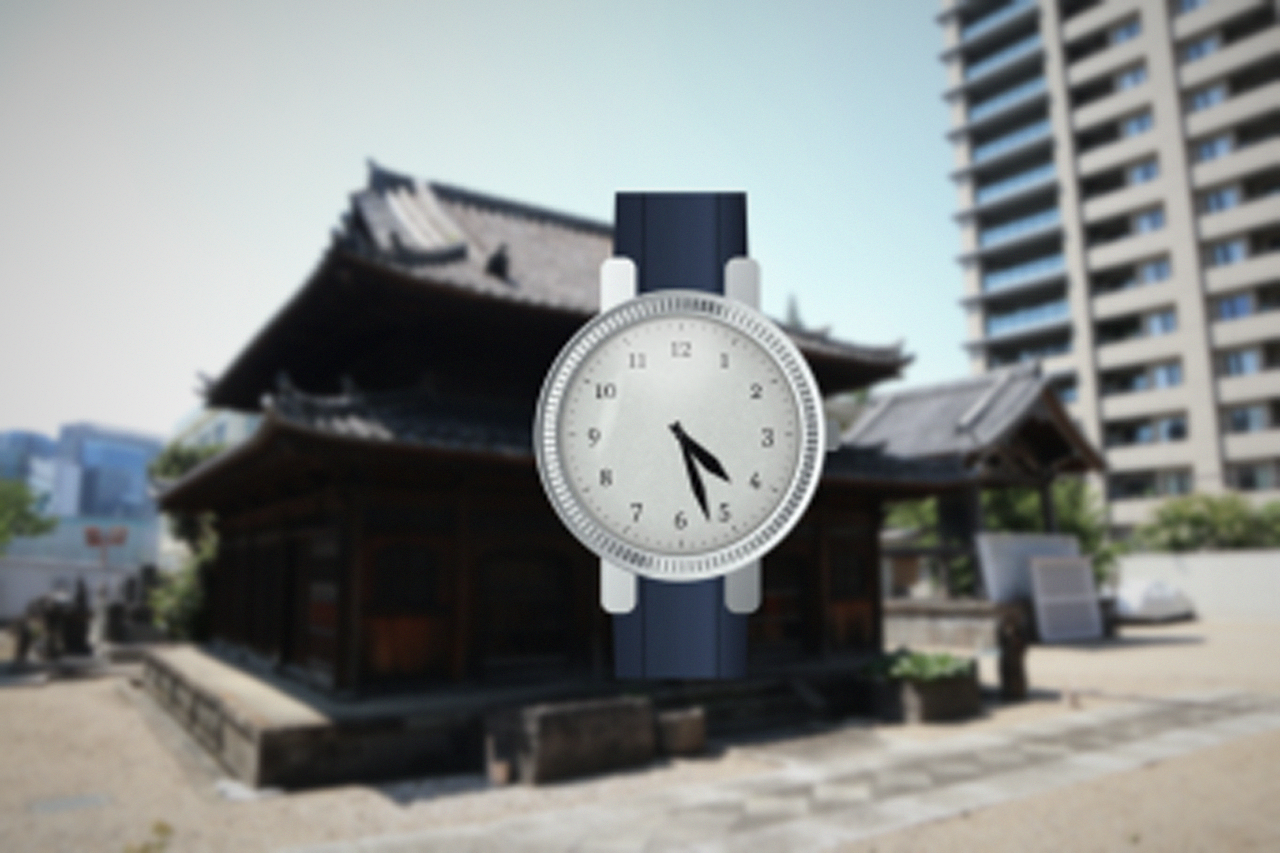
4:27
